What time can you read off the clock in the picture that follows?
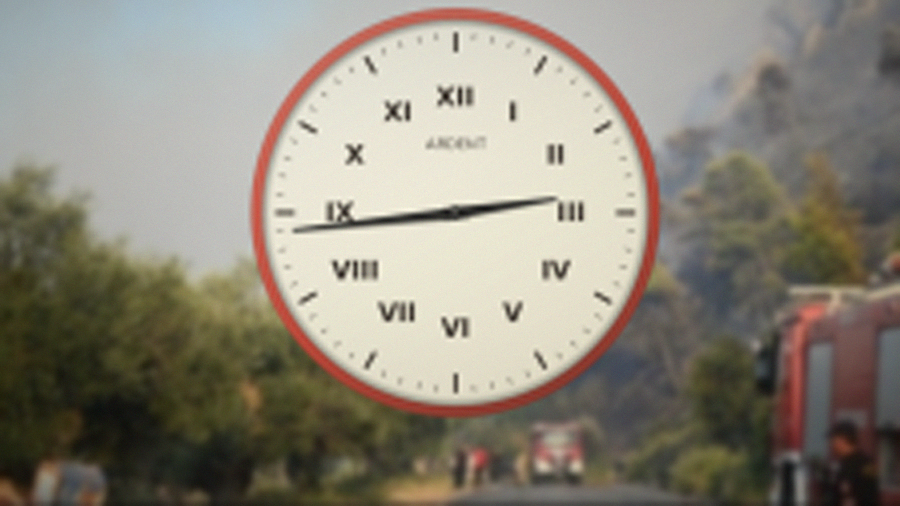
2:44
